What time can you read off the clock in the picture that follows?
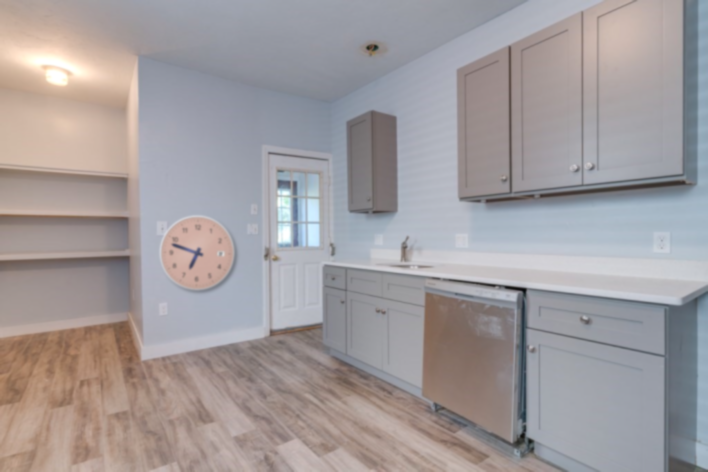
6:48
